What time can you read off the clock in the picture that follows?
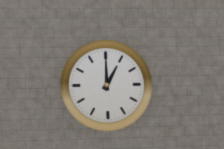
1:00
